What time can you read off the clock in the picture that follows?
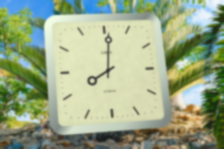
8:01
